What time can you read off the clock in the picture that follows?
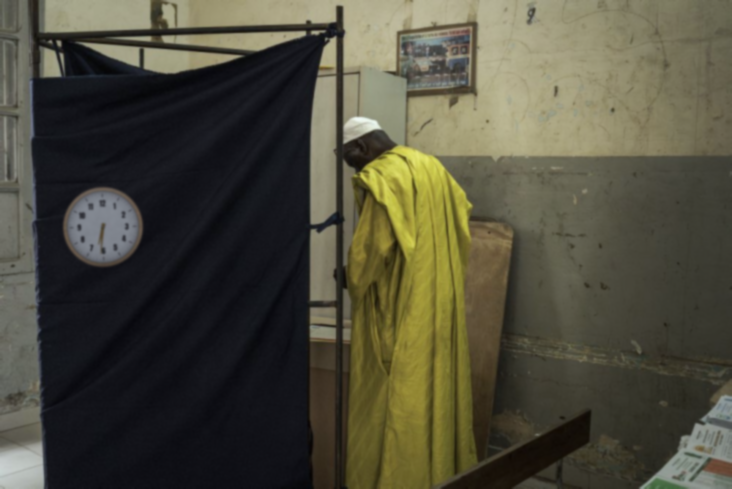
6:31
